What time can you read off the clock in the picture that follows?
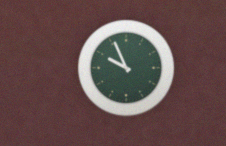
9:56
